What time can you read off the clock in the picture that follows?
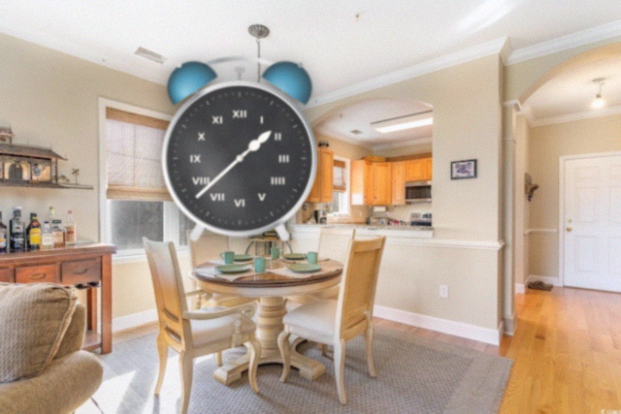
1:38
